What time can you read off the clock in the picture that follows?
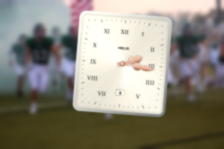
2:16
